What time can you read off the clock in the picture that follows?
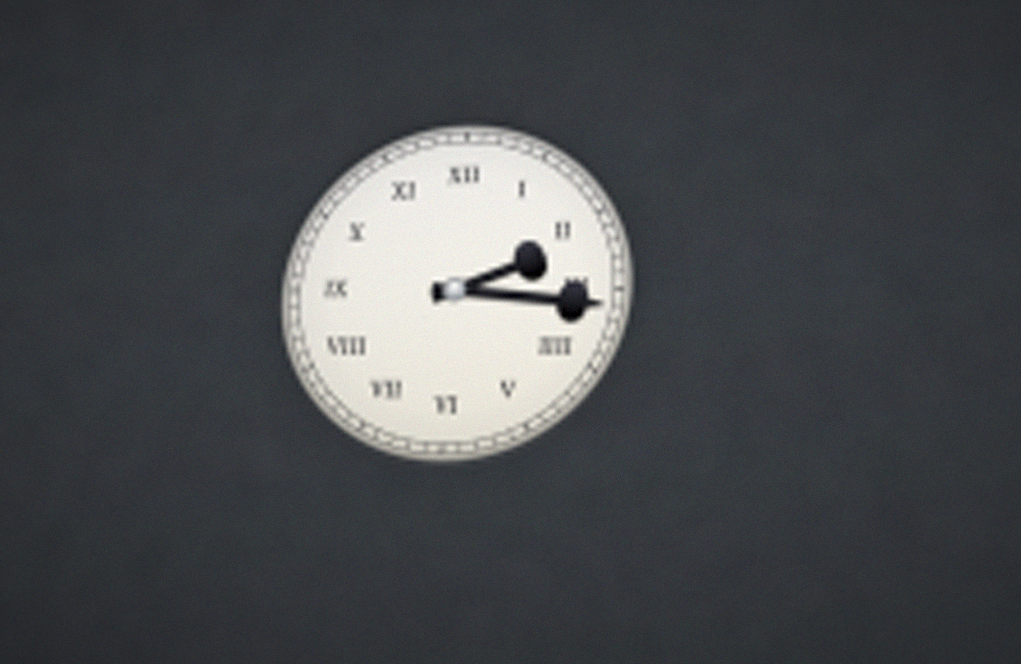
2:16
